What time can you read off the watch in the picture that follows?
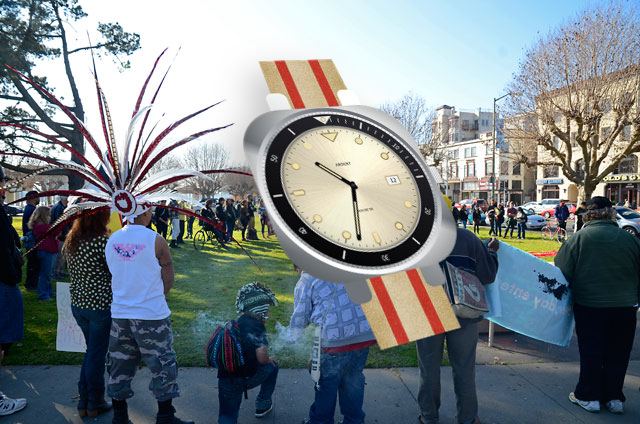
10:33
